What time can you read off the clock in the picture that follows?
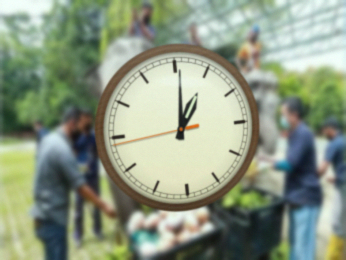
1:00:44
